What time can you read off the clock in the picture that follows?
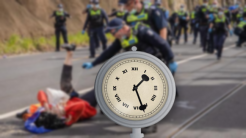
1:27
